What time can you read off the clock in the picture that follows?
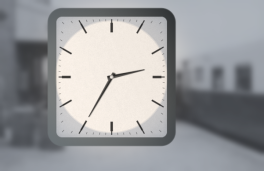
2:35
